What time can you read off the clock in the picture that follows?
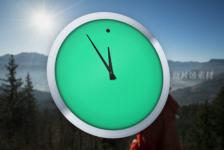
11:55
